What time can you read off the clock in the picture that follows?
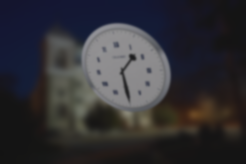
1:30
